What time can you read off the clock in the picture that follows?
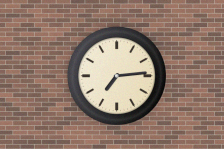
7:14
